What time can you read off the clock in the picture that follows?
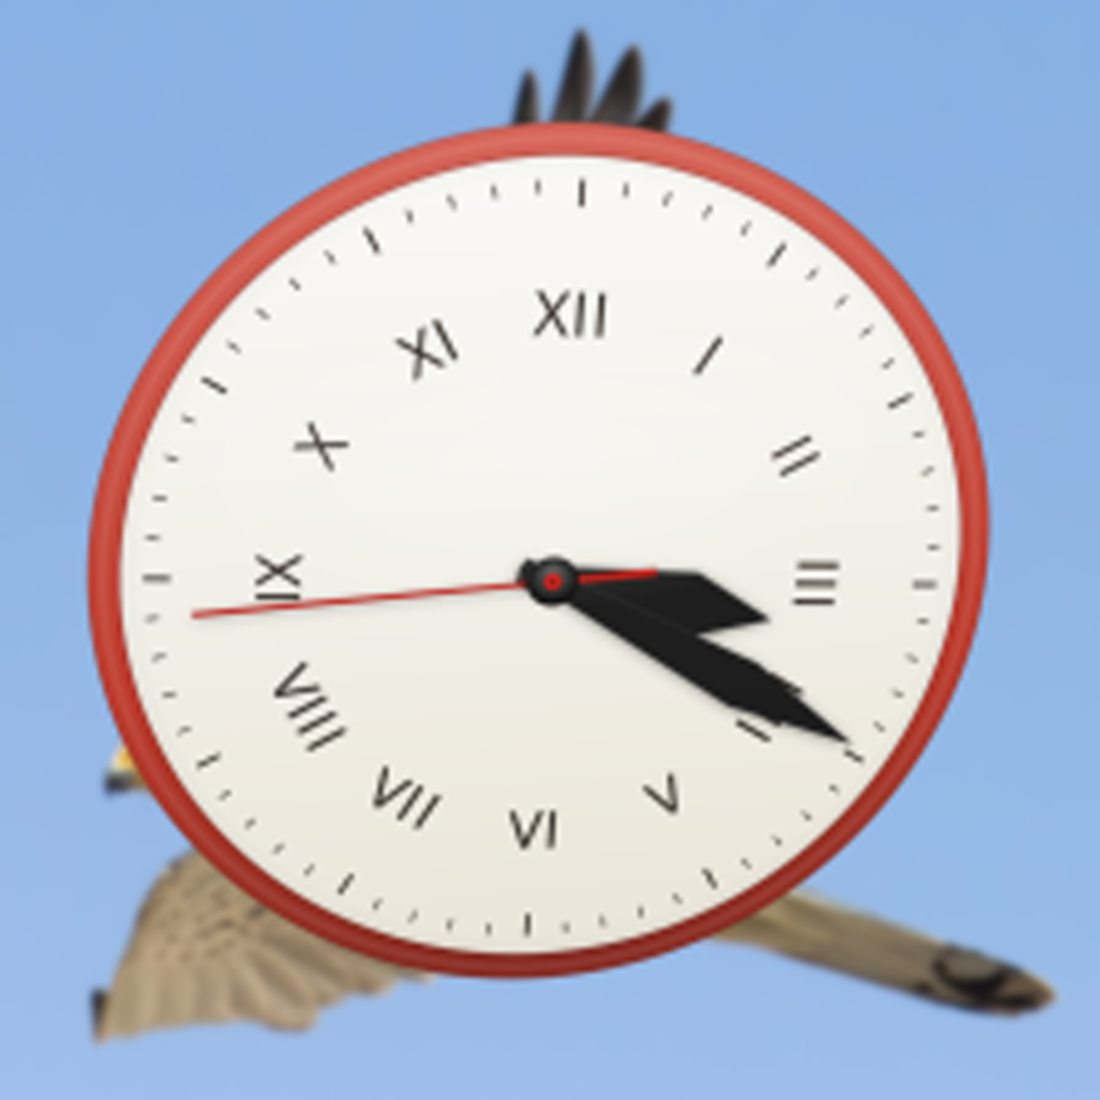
3:19:44
